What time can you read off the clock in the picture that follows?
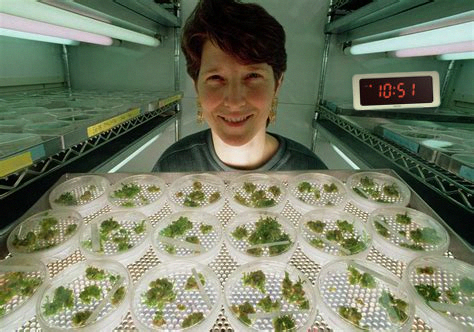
10:51
